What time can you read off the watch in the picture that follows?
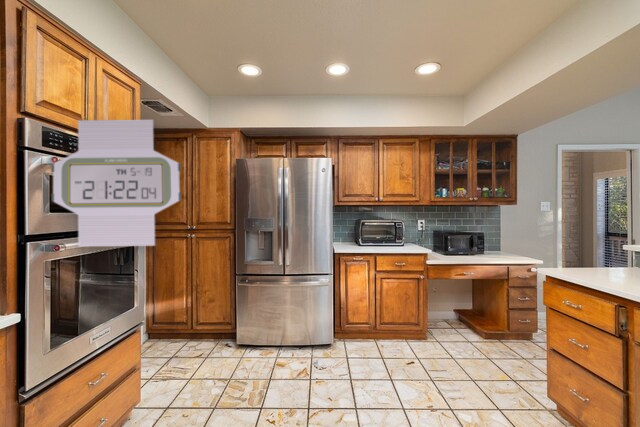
21:22:04
